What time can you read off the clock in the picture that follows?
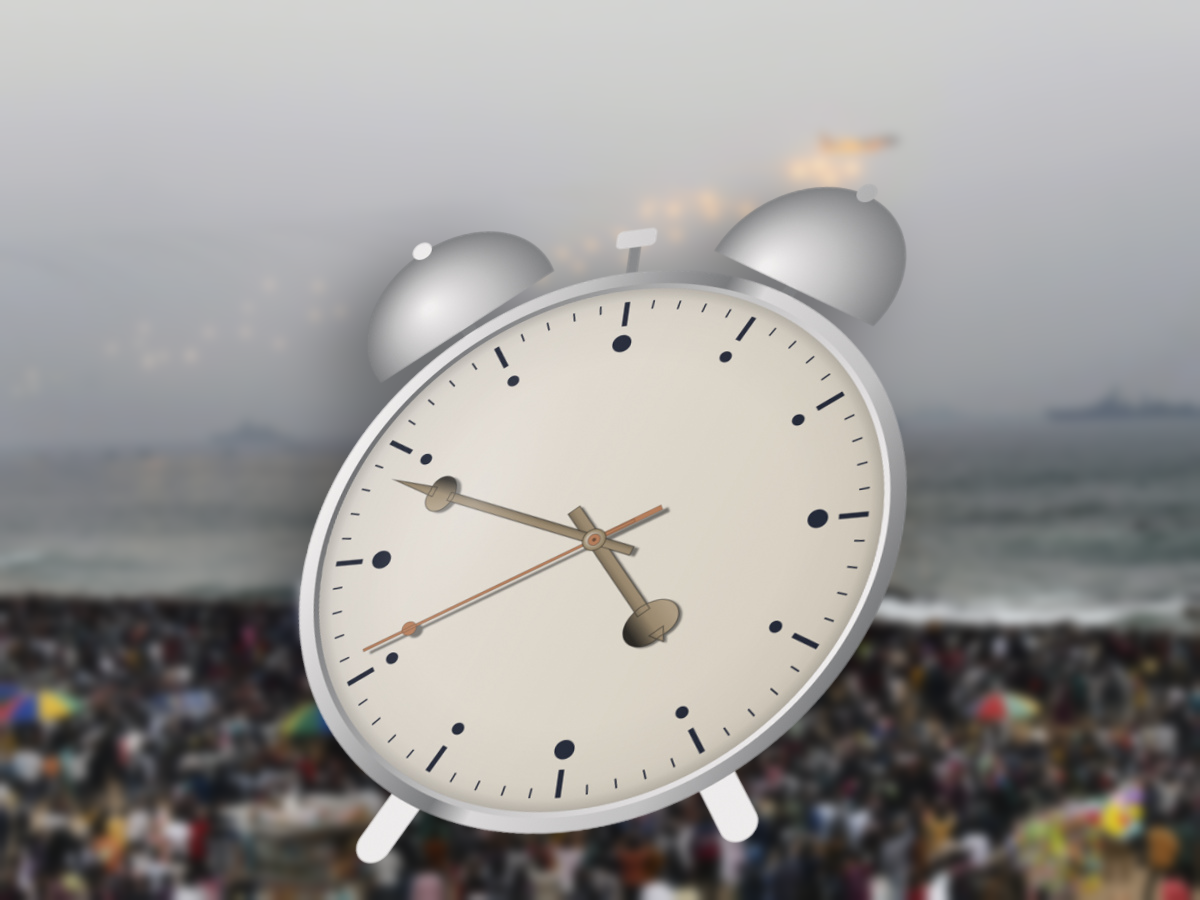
4:48:41
